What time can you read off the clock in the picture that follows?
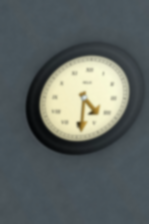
4:29
